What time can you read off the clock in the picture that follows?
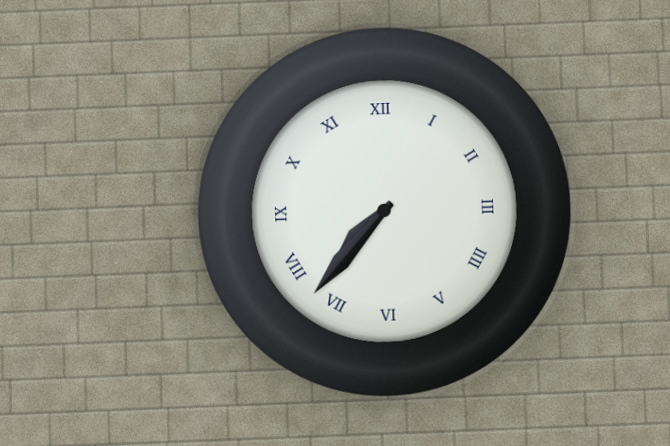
7:37
